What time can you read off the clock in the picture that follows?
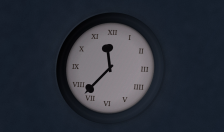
11:37
